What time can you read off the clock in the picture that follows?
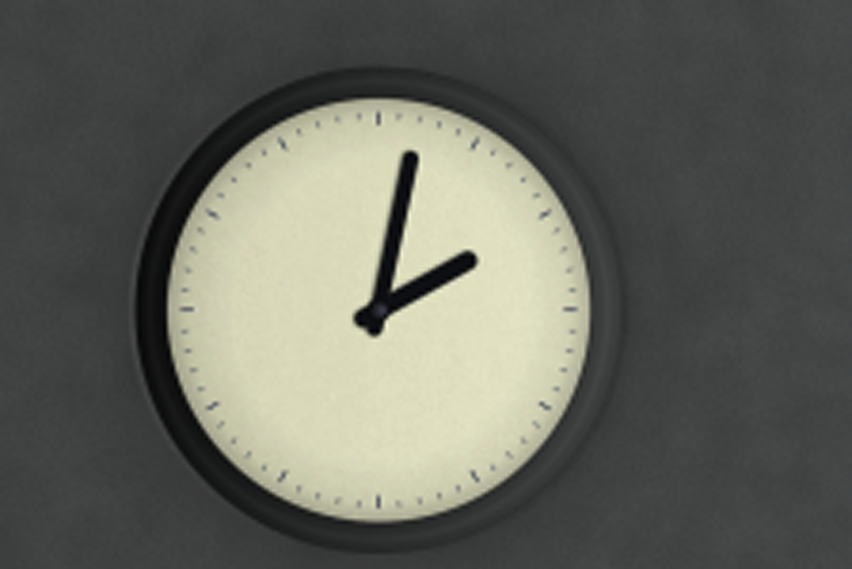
2:02
